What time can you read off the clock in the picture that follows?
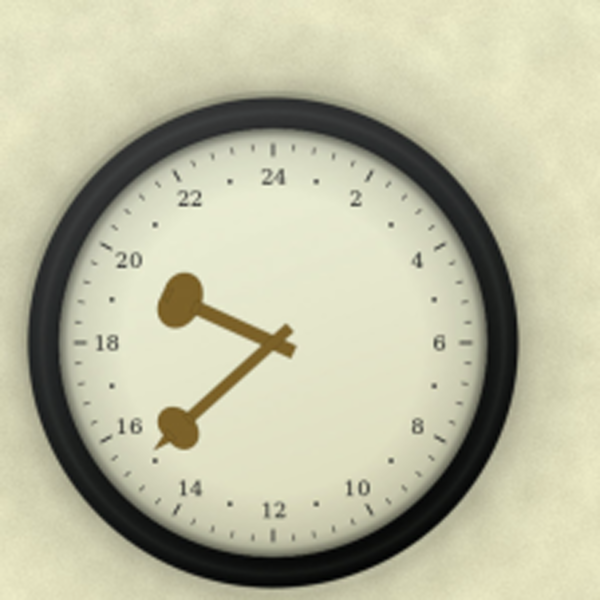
19:38
